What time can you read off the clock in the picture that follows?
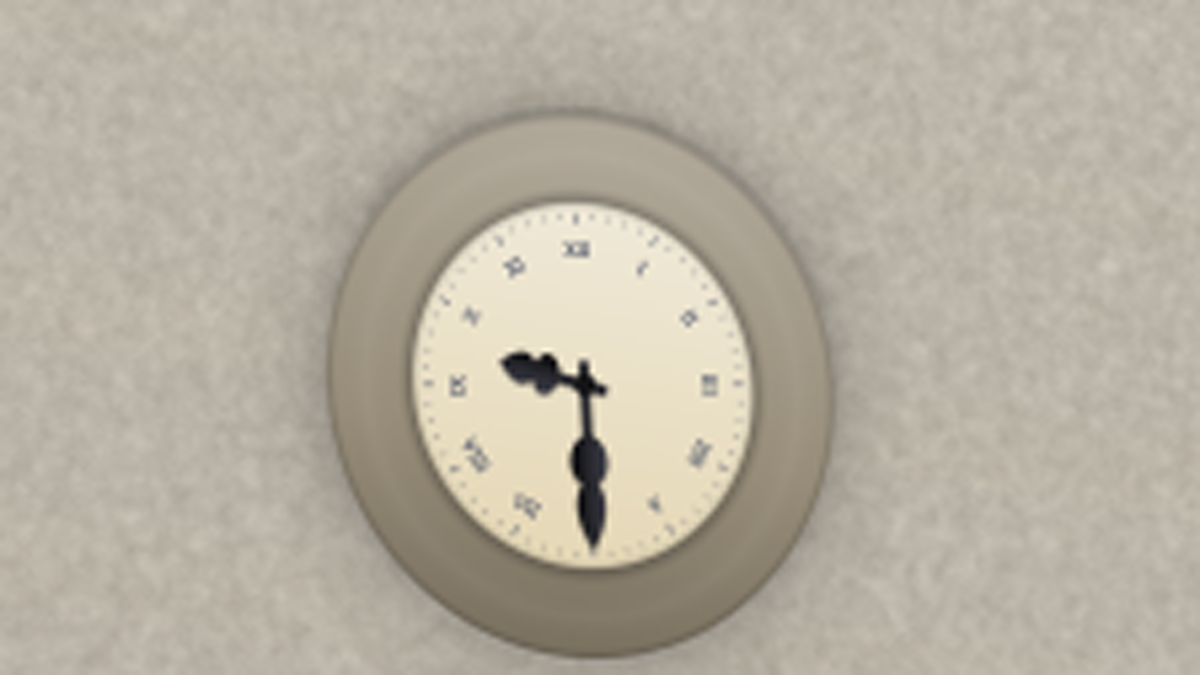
9:30
